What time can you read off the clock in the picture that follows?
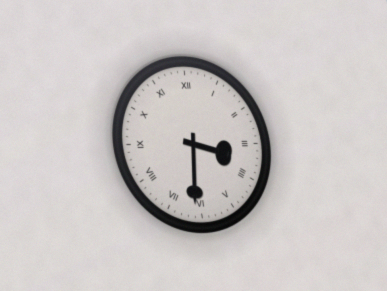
3:31
